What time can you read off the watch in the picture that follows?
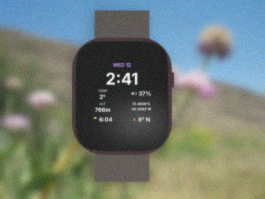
2:41
